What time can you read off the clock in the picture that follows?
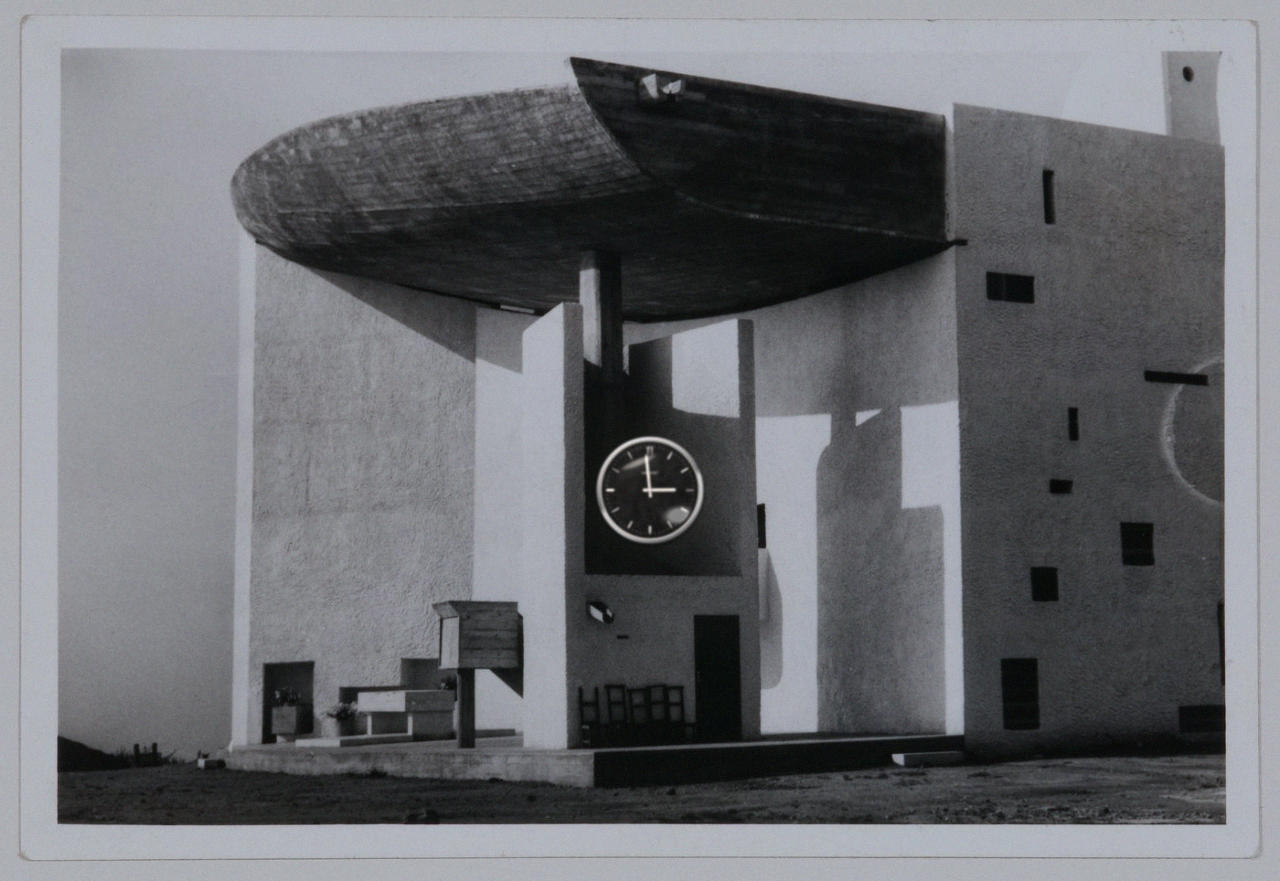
2:59
